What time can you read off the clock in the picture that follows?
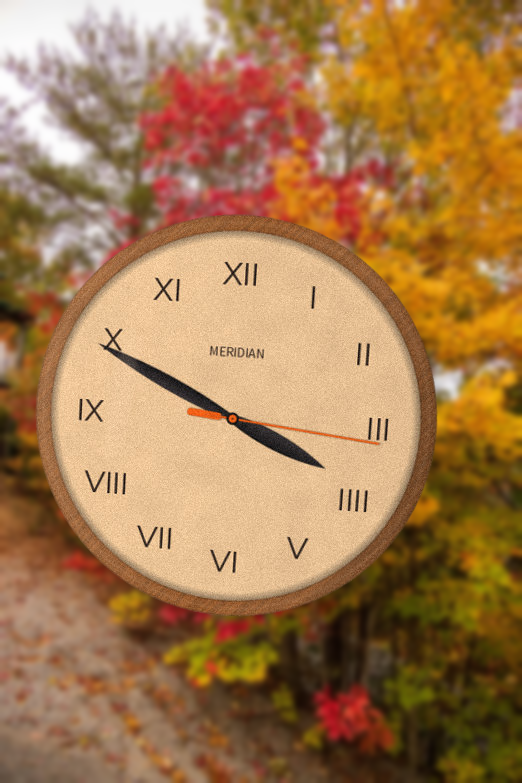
3:49:16
